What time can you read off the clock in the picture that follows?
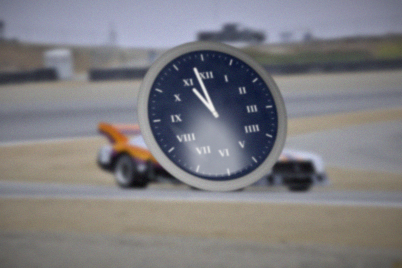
10:58
